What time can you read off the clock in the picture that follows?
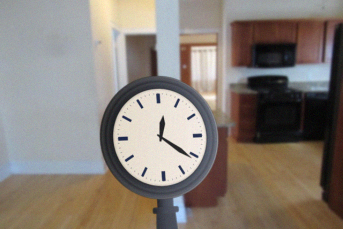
12:21
